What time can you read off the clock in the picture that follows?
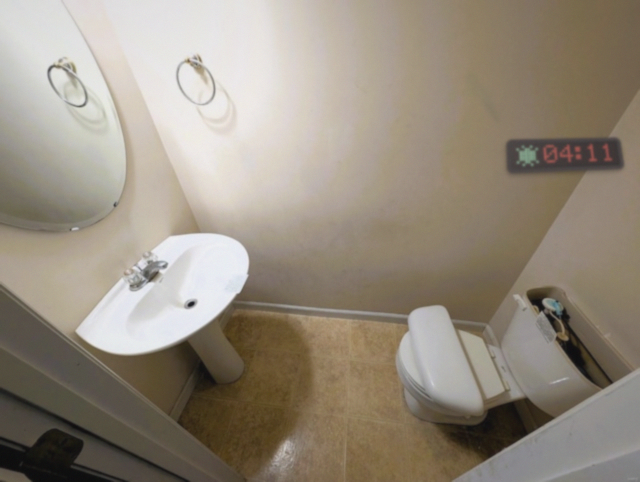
4:11
